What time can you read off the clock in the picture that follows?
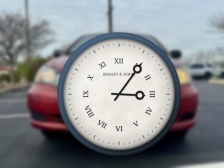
3:06
